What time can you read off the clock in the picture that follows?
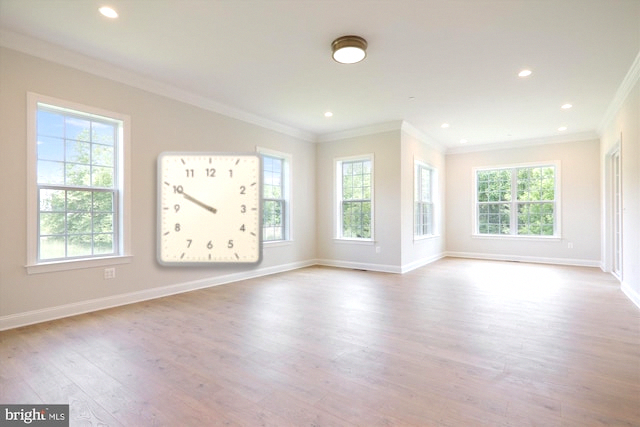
9:50
